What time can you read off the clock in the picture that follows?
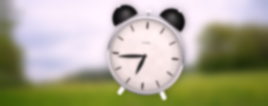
6:44
